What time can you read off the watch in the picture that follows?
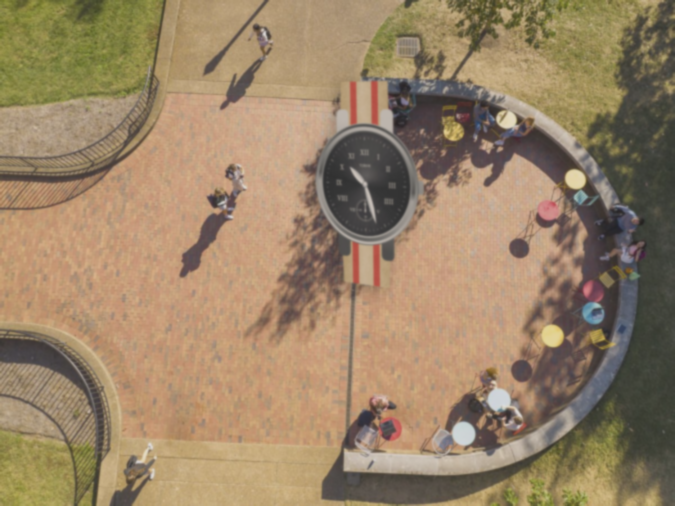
10:27
